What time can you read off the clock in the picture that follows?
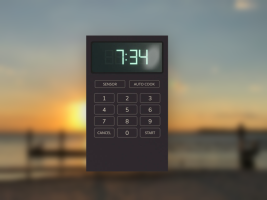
7:34
